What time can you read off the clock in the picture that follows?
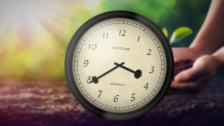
3:39
